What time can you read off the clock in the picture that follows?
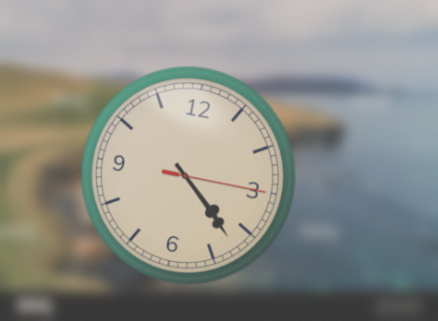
4:22:15
